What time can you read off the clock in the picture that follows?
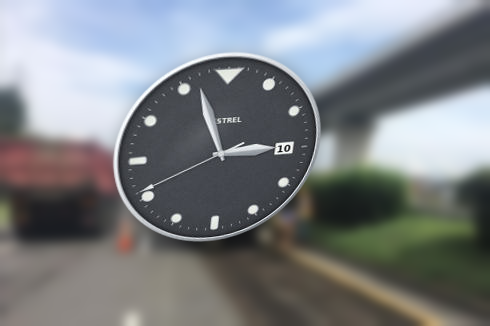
2:56:41
